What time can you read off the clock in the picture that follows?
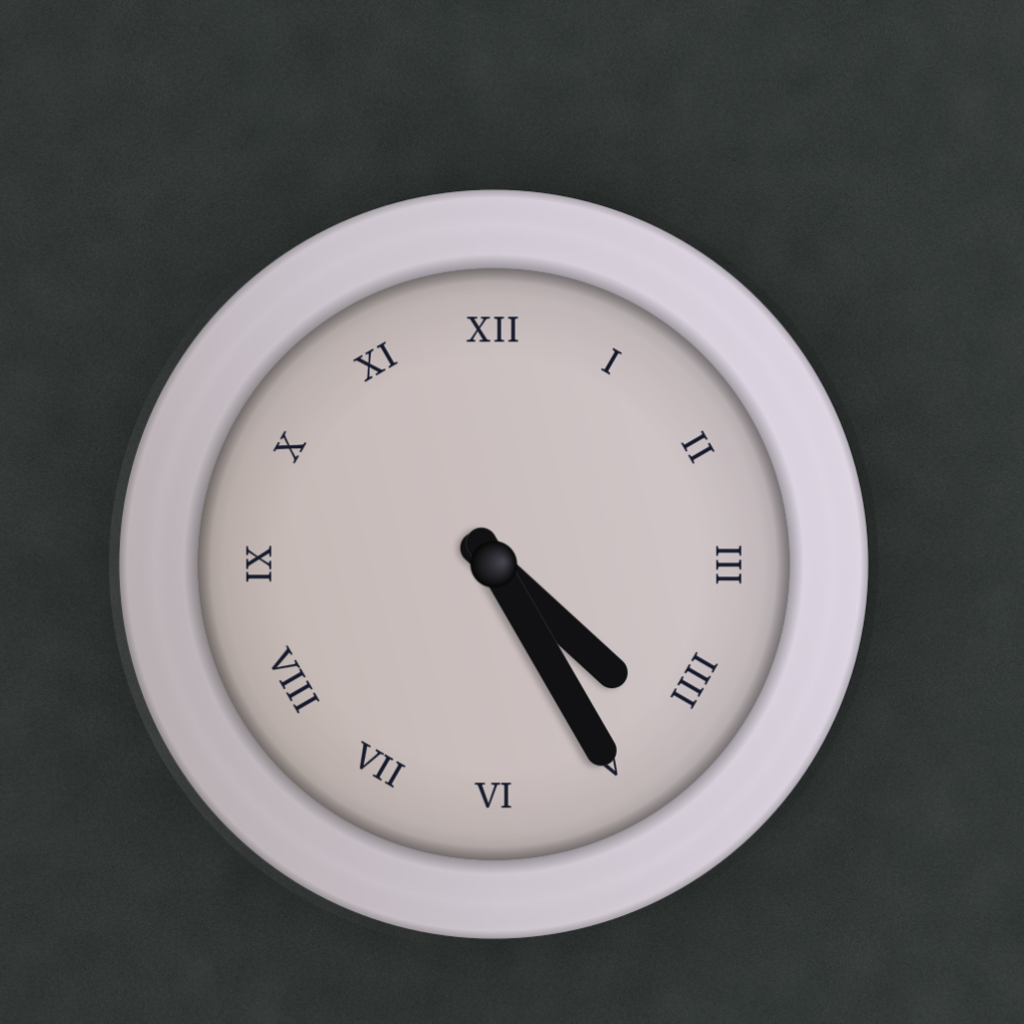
4:25
